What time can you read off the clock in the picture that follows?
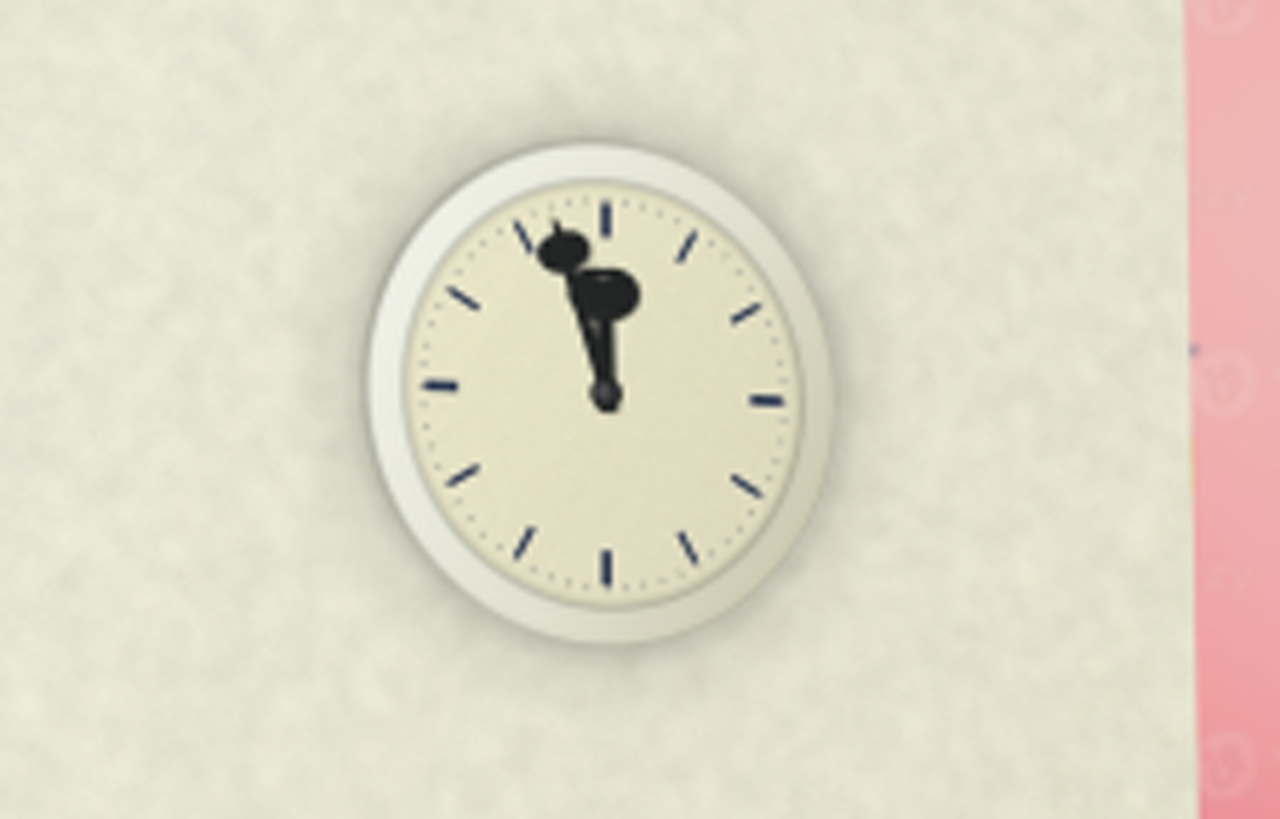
11:57
